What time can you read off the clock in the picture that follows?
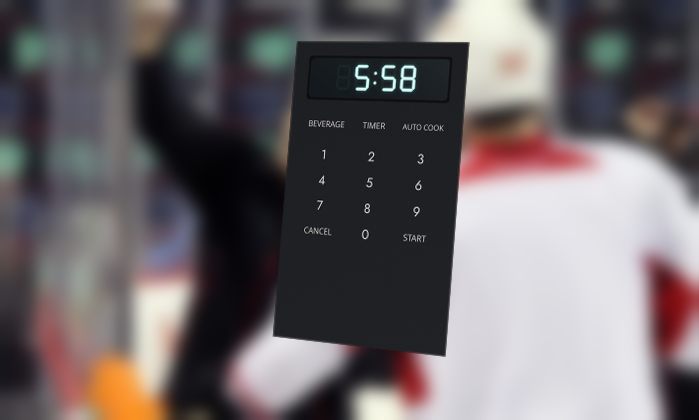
5:58
